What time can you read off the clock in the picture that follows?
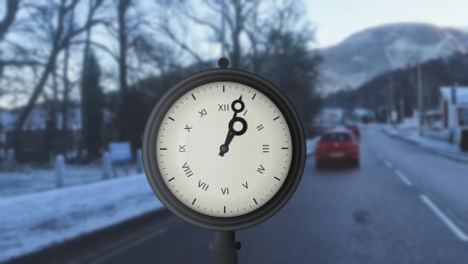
1:03
